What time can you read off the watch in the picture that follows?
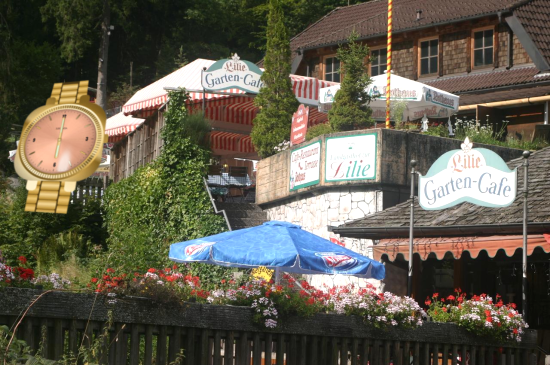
6:00
